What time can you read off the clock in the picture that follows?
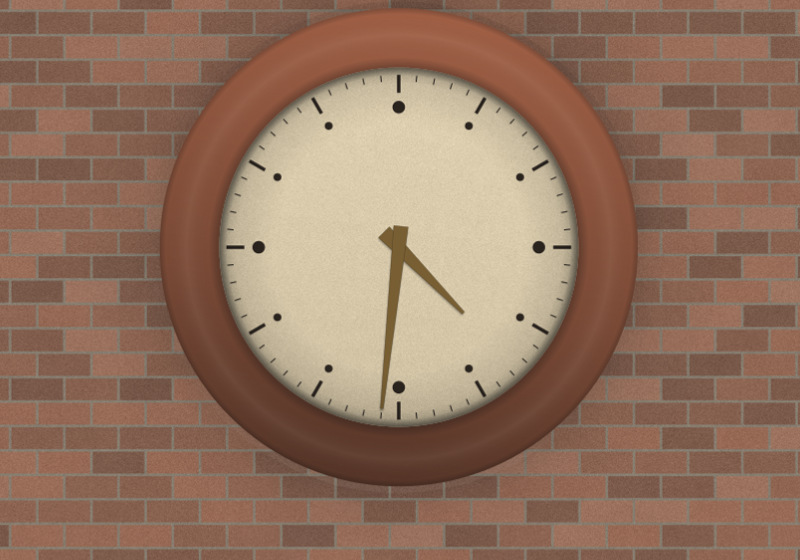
4:31
